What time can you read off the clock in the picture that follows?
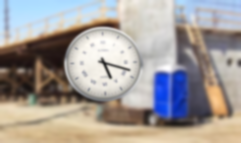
5:18
